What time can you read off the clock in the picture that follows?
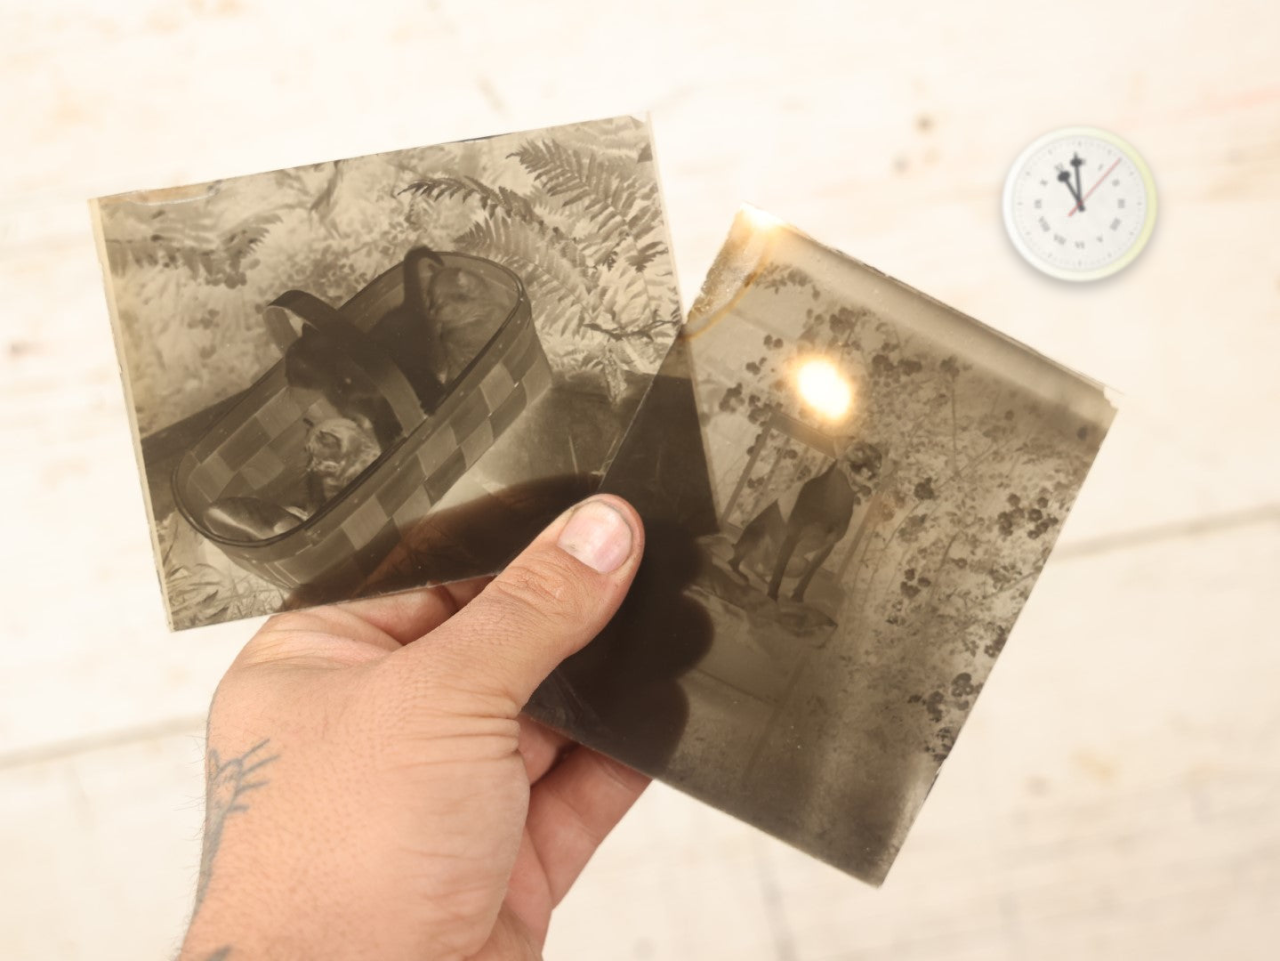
10:59:07
